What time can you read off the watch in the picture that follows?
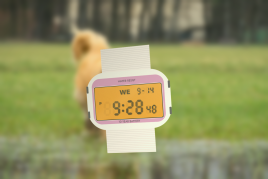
9:28:48
